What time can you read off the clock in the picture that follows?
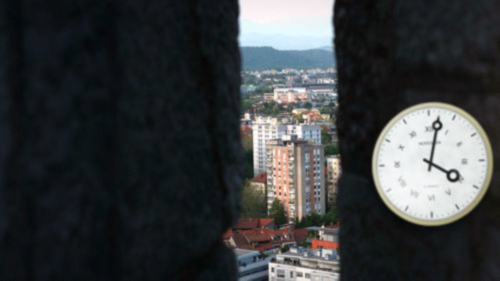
4:02
